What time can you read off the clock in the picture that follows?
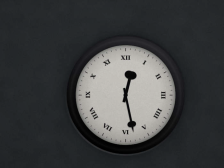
12:28
